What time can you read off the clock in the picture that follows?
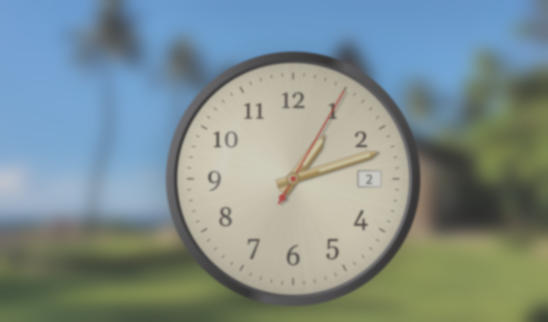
1:12:05
